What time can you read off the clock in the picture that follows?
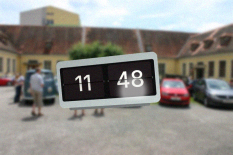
11:48
